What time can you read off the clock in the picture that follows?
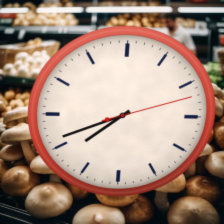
7:41:12
